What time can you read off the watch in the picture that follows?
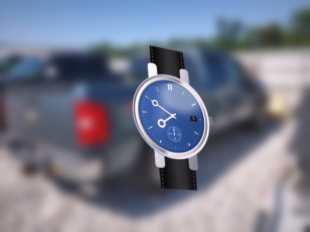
7:50
